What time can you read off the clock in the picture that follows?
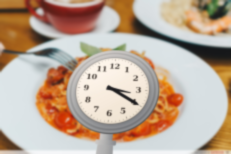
3:20
